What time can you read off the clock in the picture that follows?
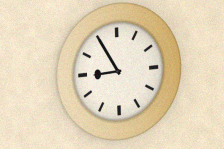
8:55
